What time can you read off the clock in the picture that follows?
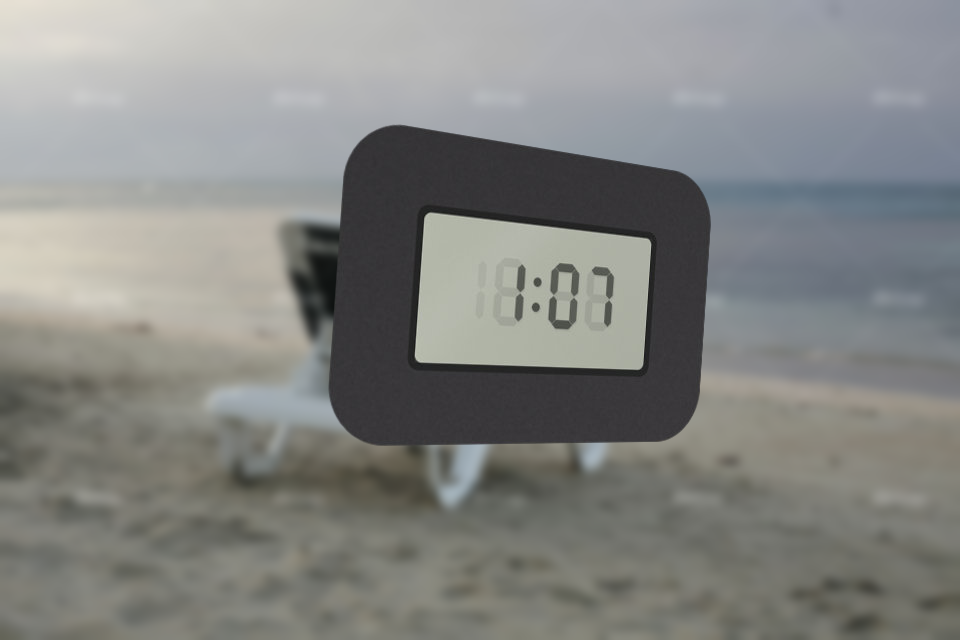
1:07
